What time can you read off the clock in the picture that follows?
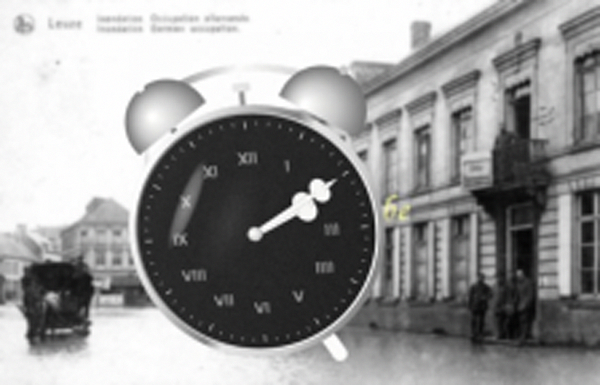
2:10
